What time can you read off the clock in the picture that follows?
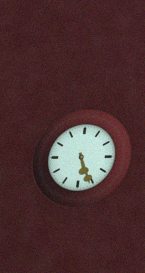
5:26
